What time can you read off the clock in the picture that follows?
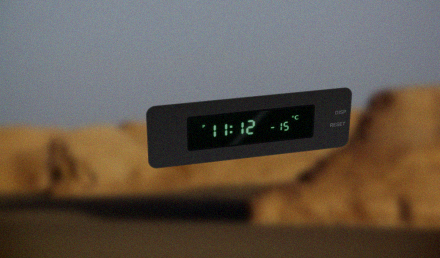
11:12
